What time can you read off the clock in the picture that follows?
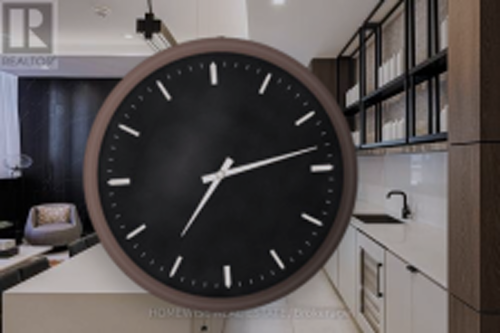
7:13
